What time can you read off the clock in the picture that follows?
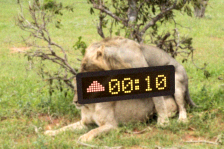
0:10
